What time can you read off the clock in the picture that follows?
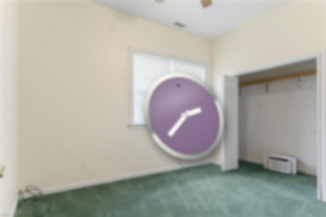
2:39
